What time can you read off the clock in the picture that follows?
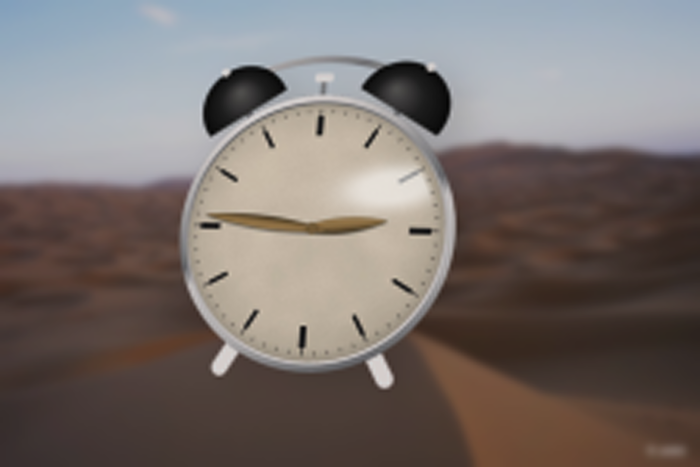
2:46
